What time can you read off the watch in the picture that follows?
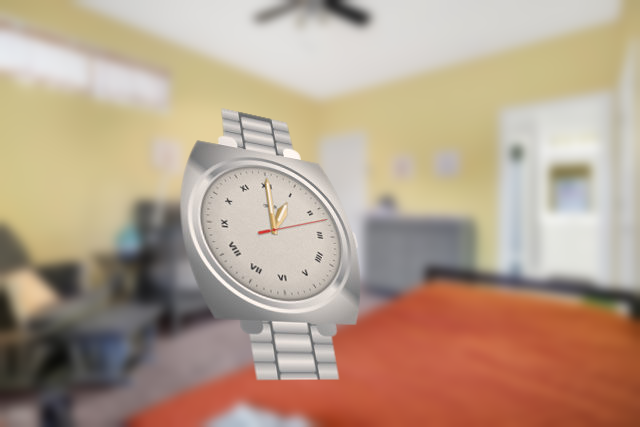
1:00:12
